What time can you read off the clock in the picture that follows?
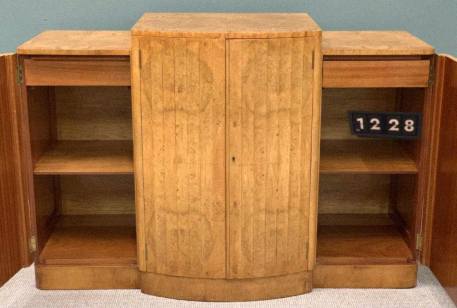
12:28
